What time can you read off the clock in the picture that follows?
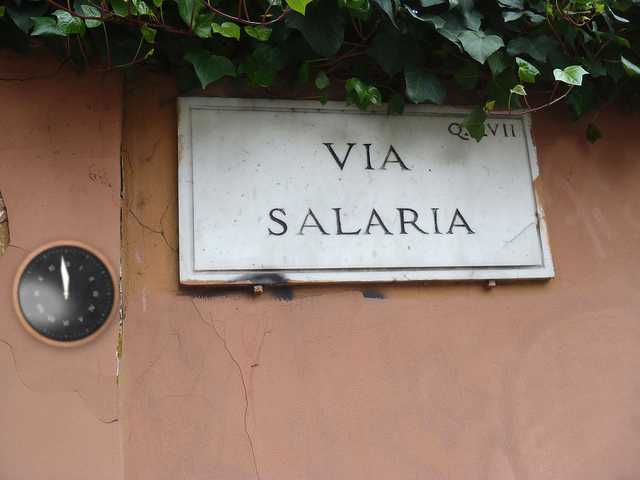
11:59
